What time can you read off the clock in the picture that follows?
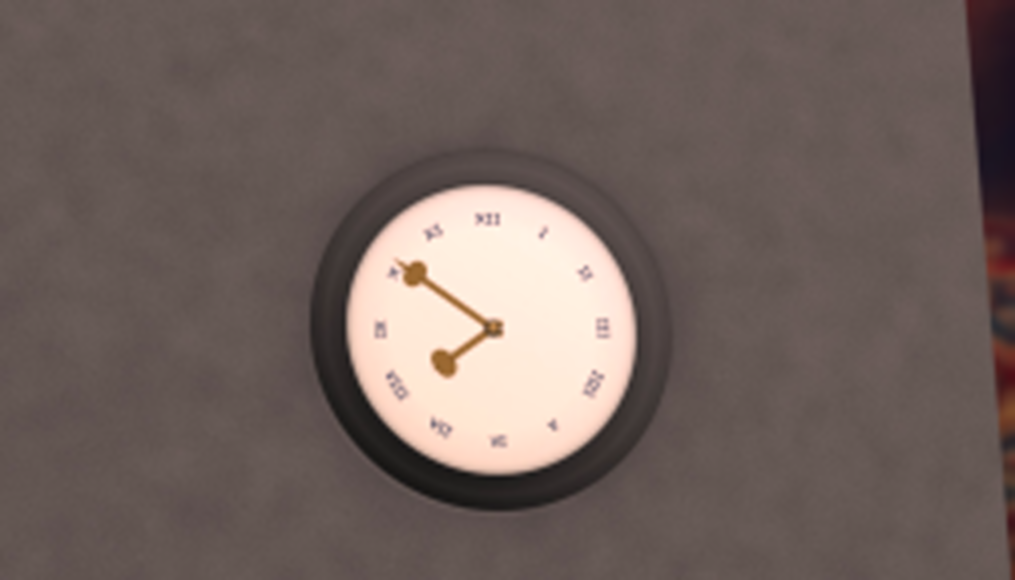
7:51
